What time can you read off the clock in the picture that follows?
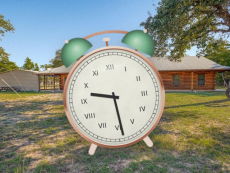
9:29
